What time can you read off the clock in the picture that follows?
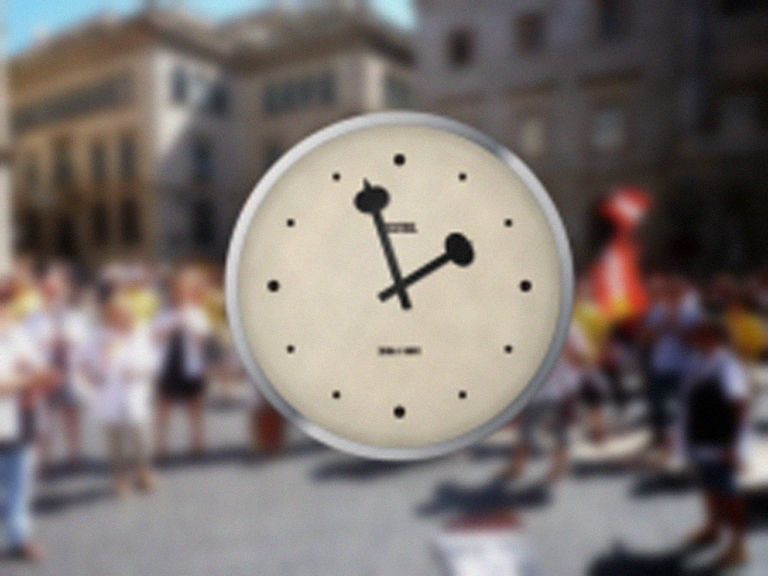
1:57
